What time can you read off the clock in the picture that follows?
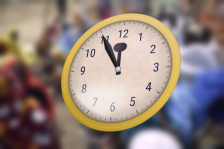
11:55
